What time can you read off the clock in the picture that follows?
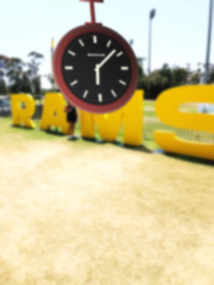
6:08
